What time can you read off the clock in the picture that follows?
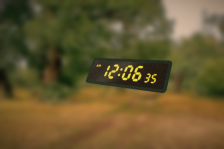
12:06:35
